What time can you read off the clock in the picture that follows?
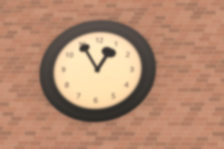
12:55
